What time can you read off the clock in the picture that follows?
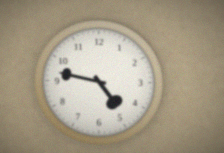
4:47
